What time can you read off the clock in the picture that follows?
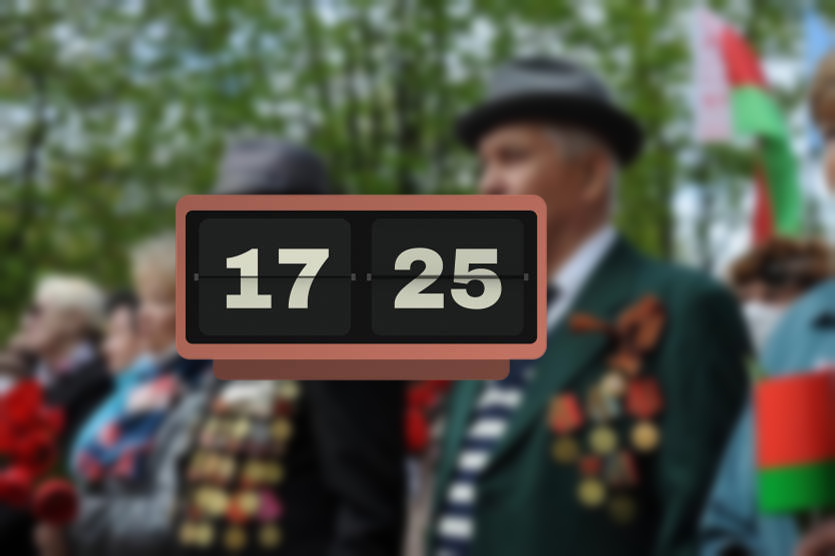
17:25
